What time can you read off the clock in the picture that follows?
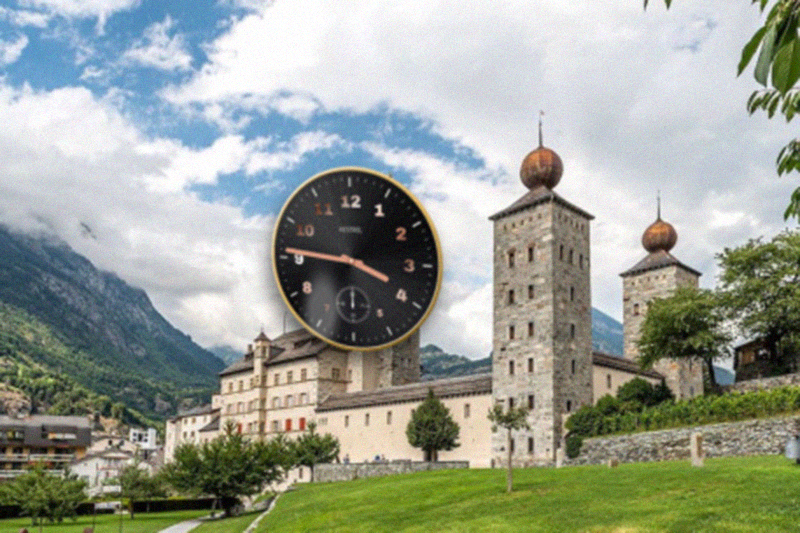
3:46
